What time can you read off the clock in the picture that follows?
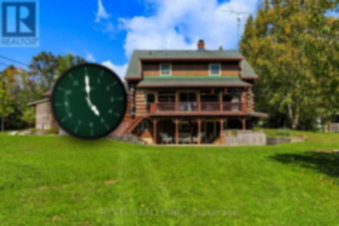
5:00
